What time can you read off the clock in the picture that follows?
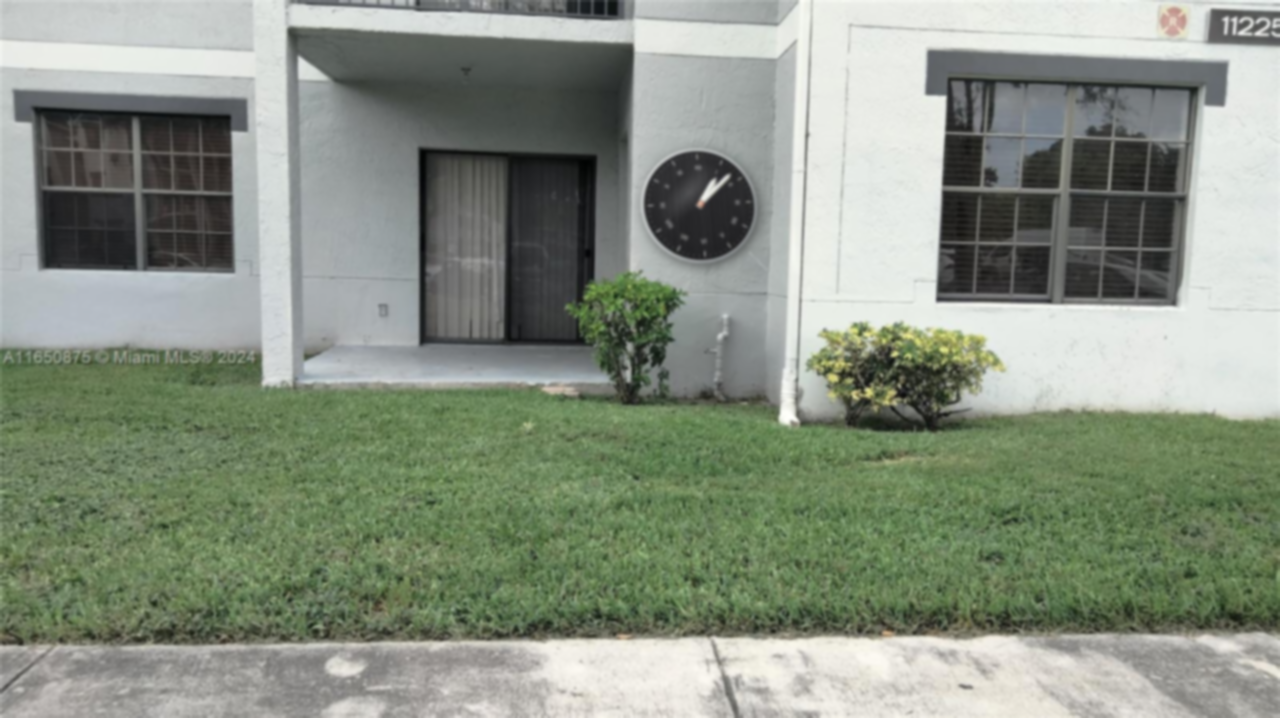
1:08
